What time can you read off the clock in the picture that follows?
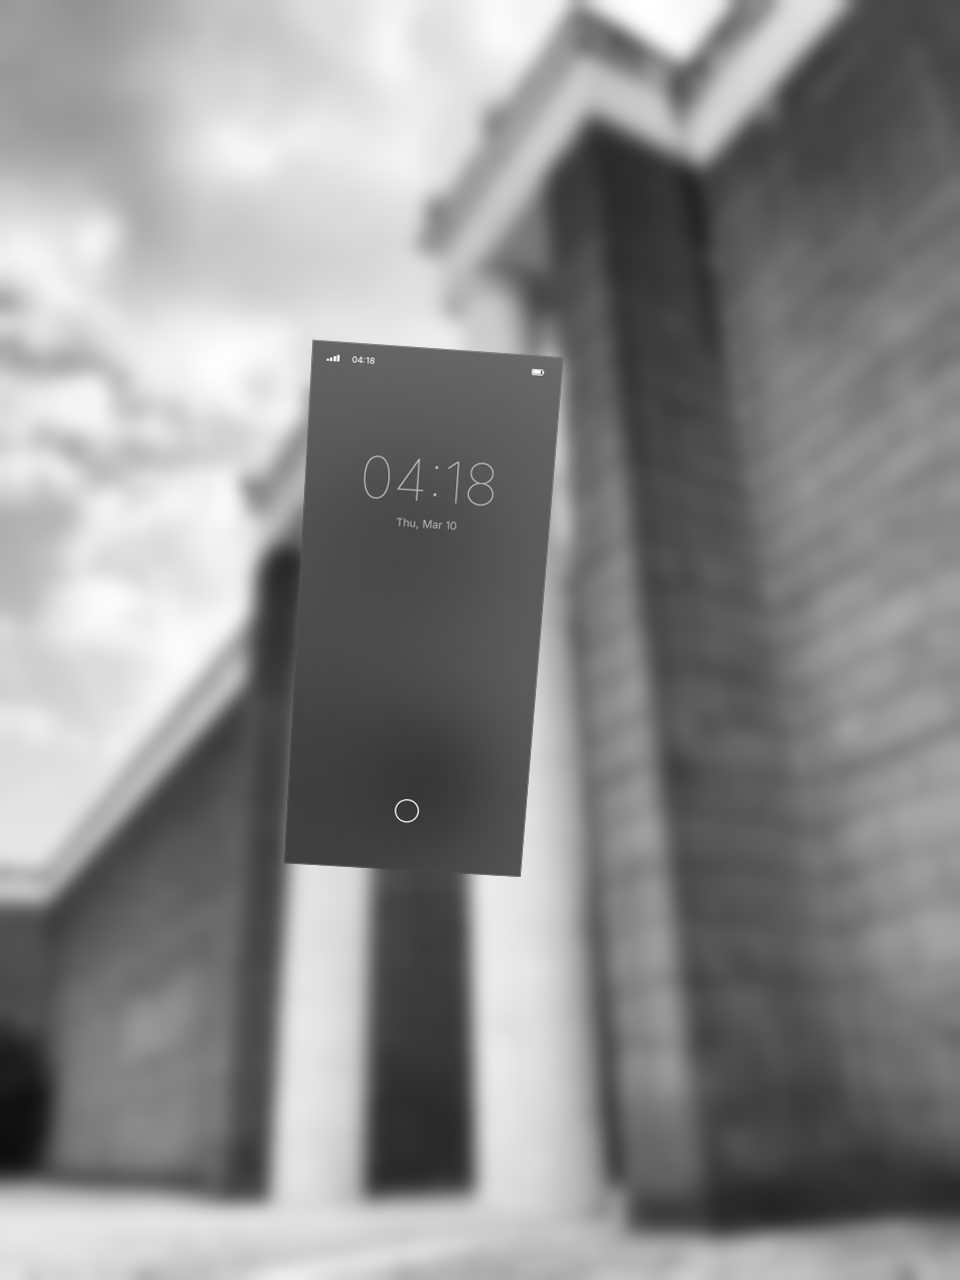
4:18
